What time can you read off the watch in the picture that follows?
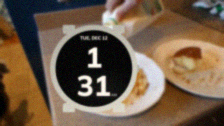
1:31
